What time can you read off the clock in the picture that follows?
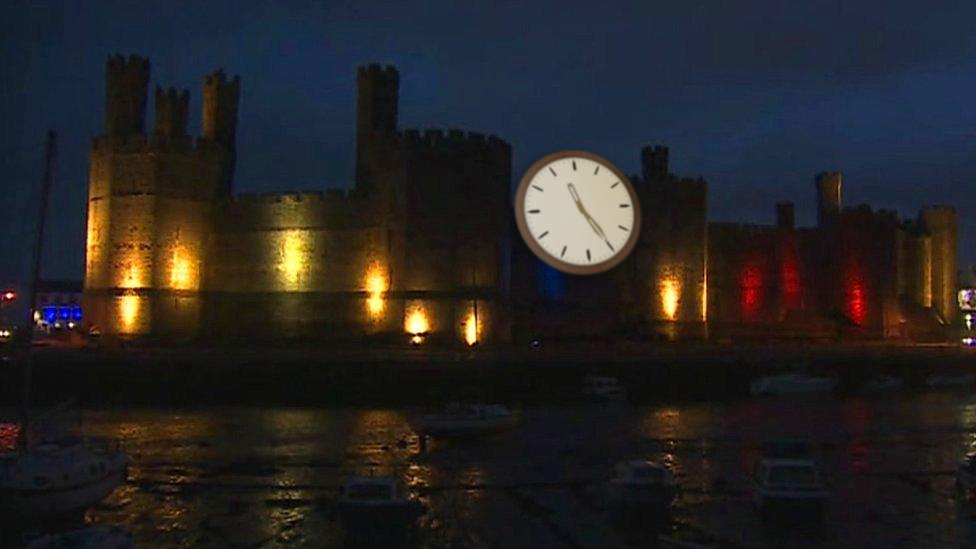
11:25
